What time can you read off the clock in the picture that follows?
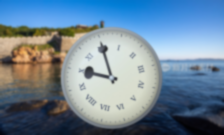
10:00
